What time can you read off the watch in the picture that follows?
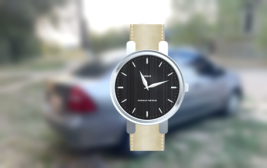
11:12
